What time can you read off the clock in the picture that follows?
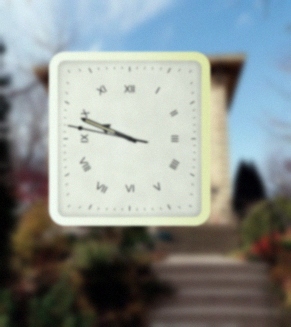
9:48:47
